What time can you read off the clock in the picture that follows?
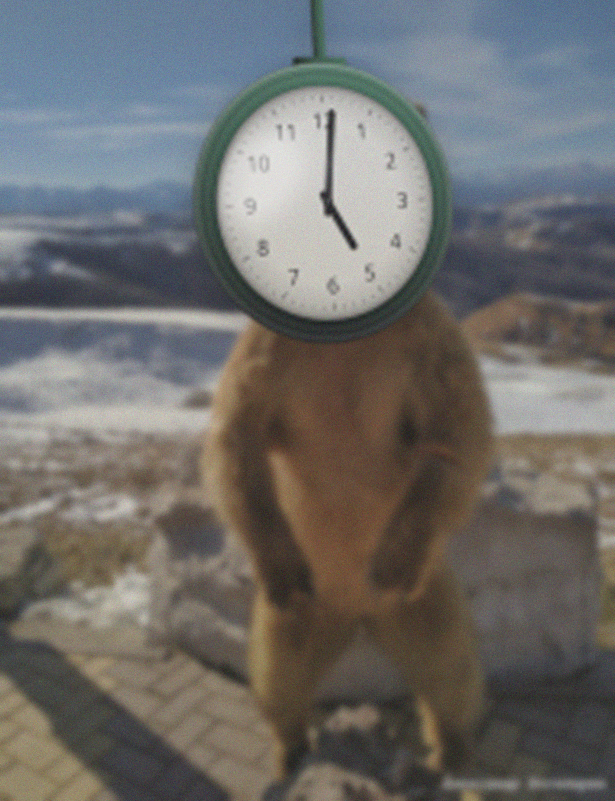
5:01
